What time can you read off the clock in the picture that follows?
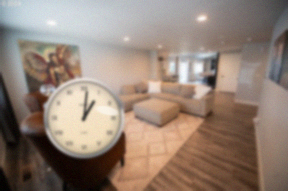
1:01
